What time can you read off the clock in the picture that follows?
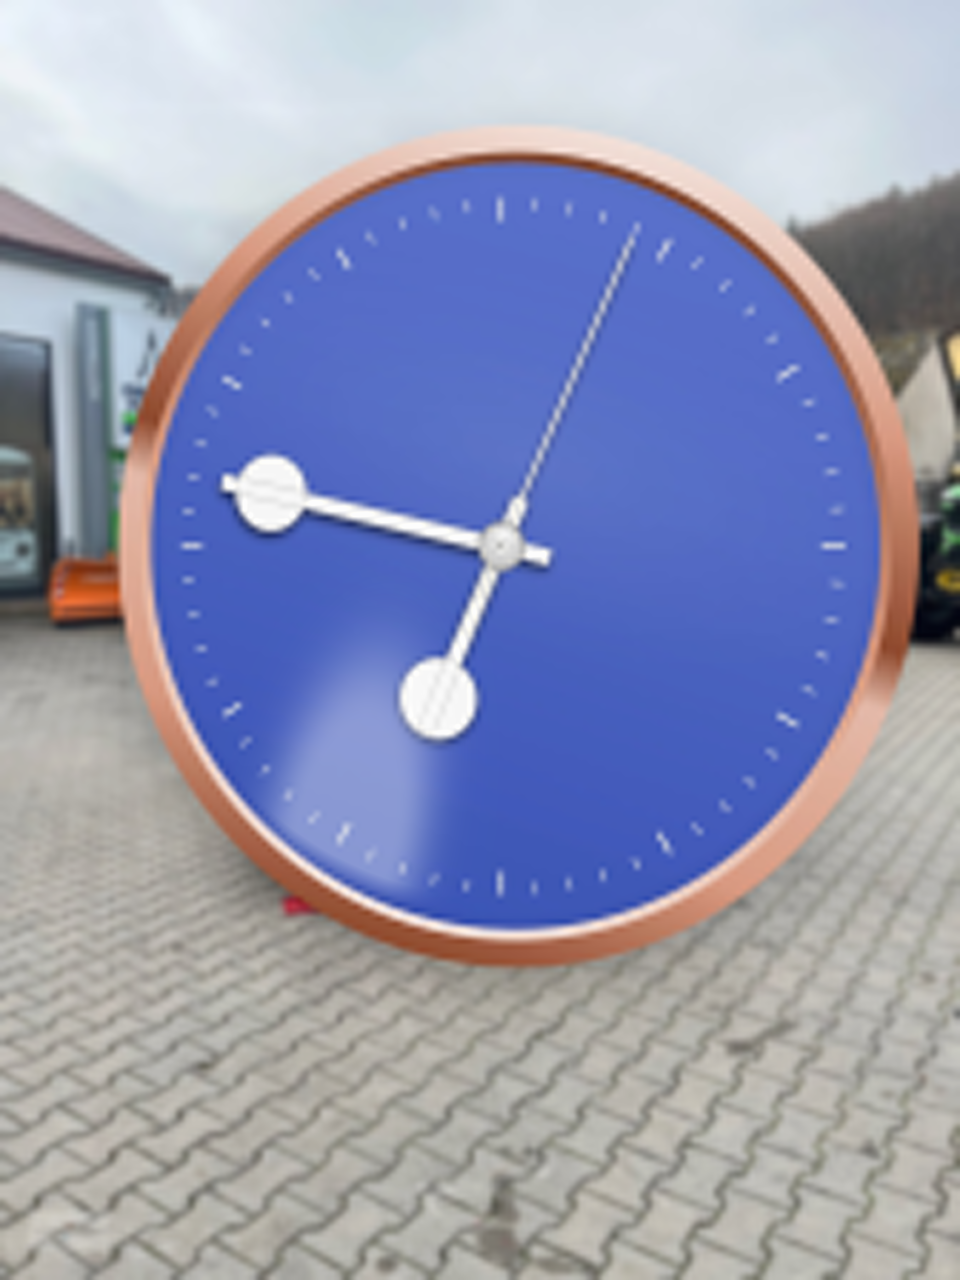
6:47:04
